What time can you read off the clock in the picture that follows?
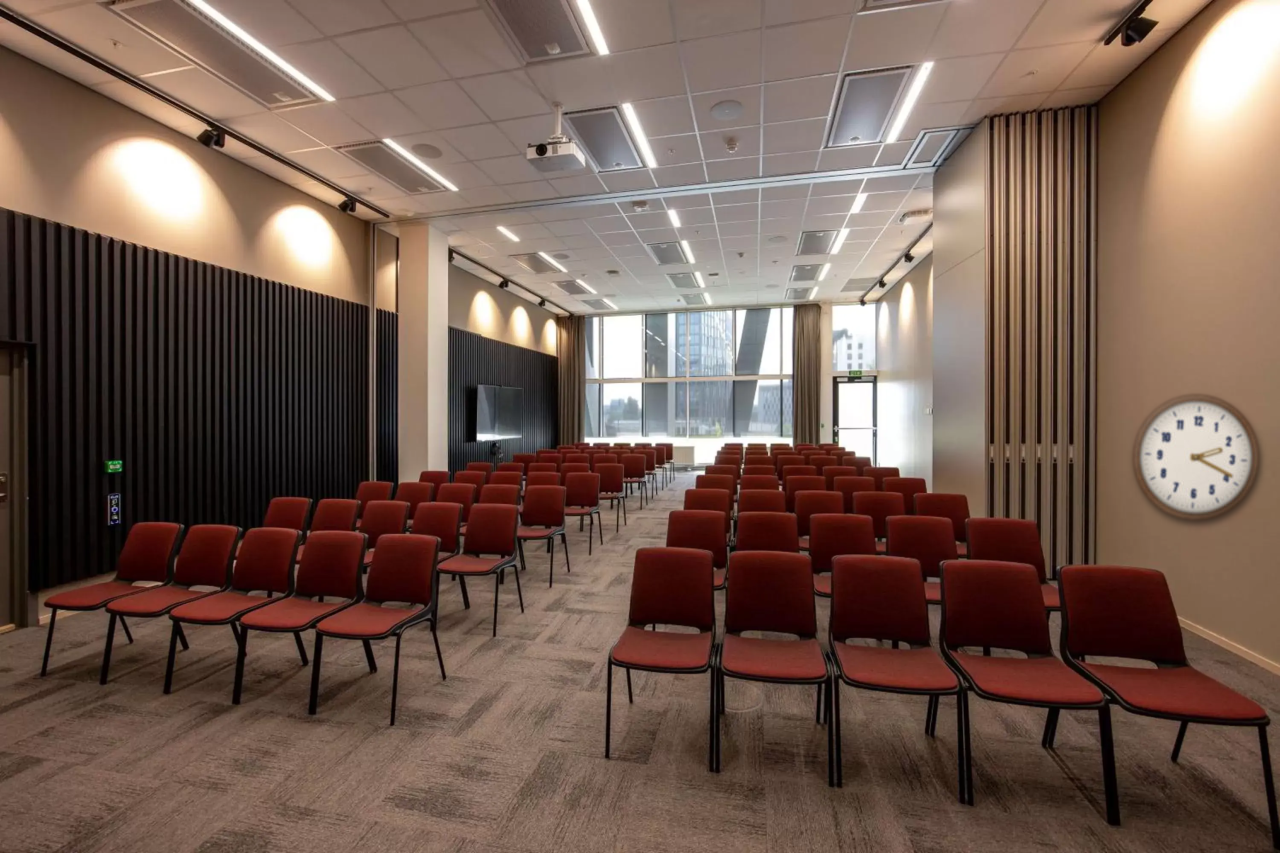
2:19
